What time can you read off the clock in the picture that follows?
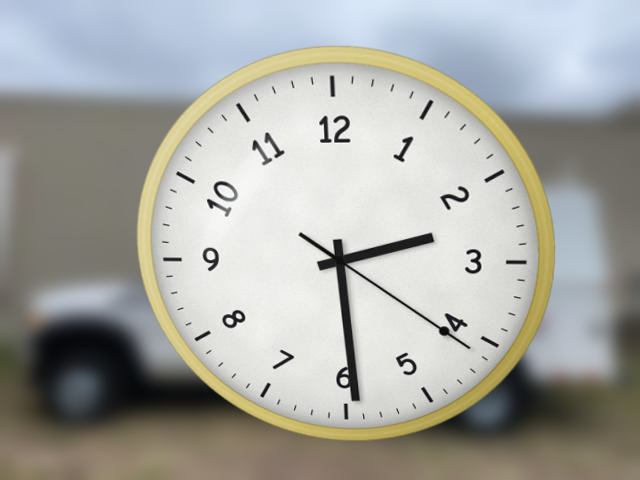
2:29:21
